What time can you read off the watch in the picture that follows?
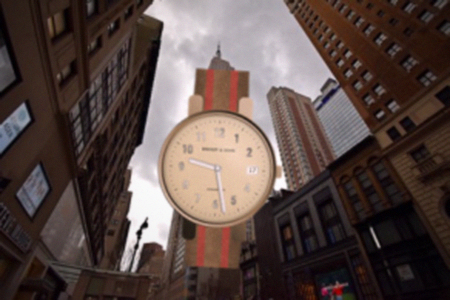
9:28
